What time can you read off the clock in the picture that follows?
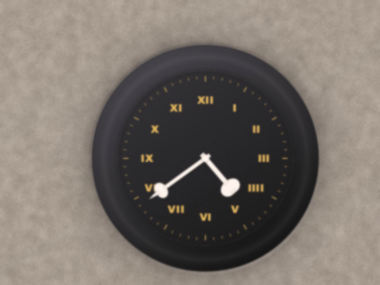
4:39
